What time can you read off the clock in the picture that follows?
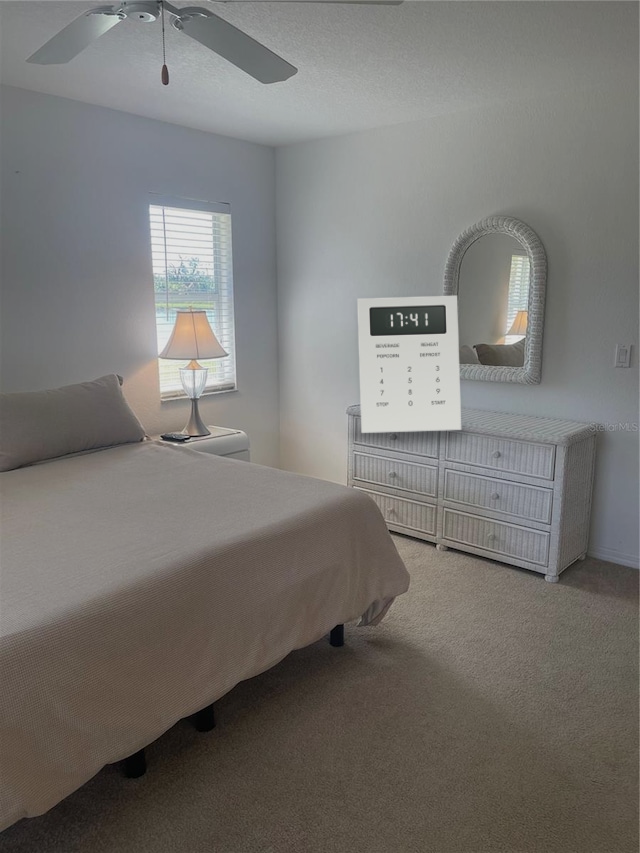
17:41
